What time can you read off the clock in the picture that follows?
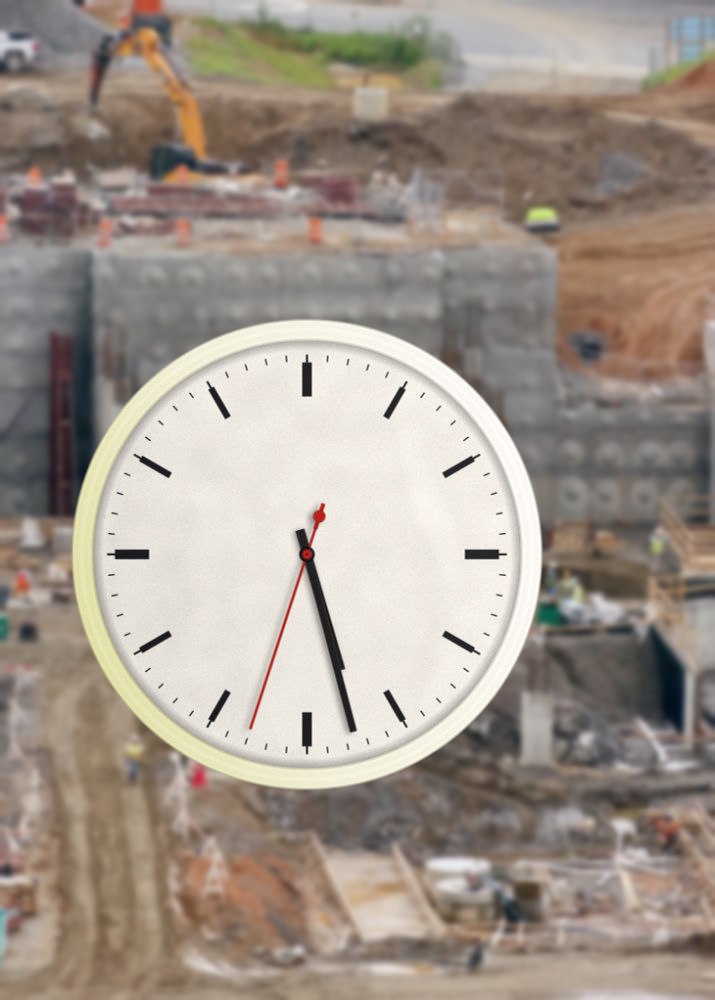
5:27:33
